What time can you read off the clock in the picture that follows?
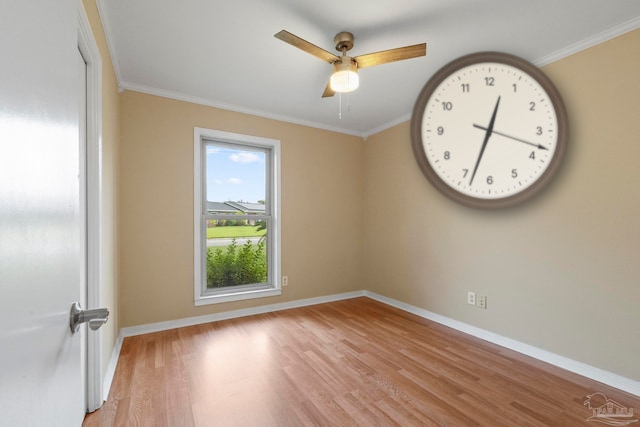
12:33:18
